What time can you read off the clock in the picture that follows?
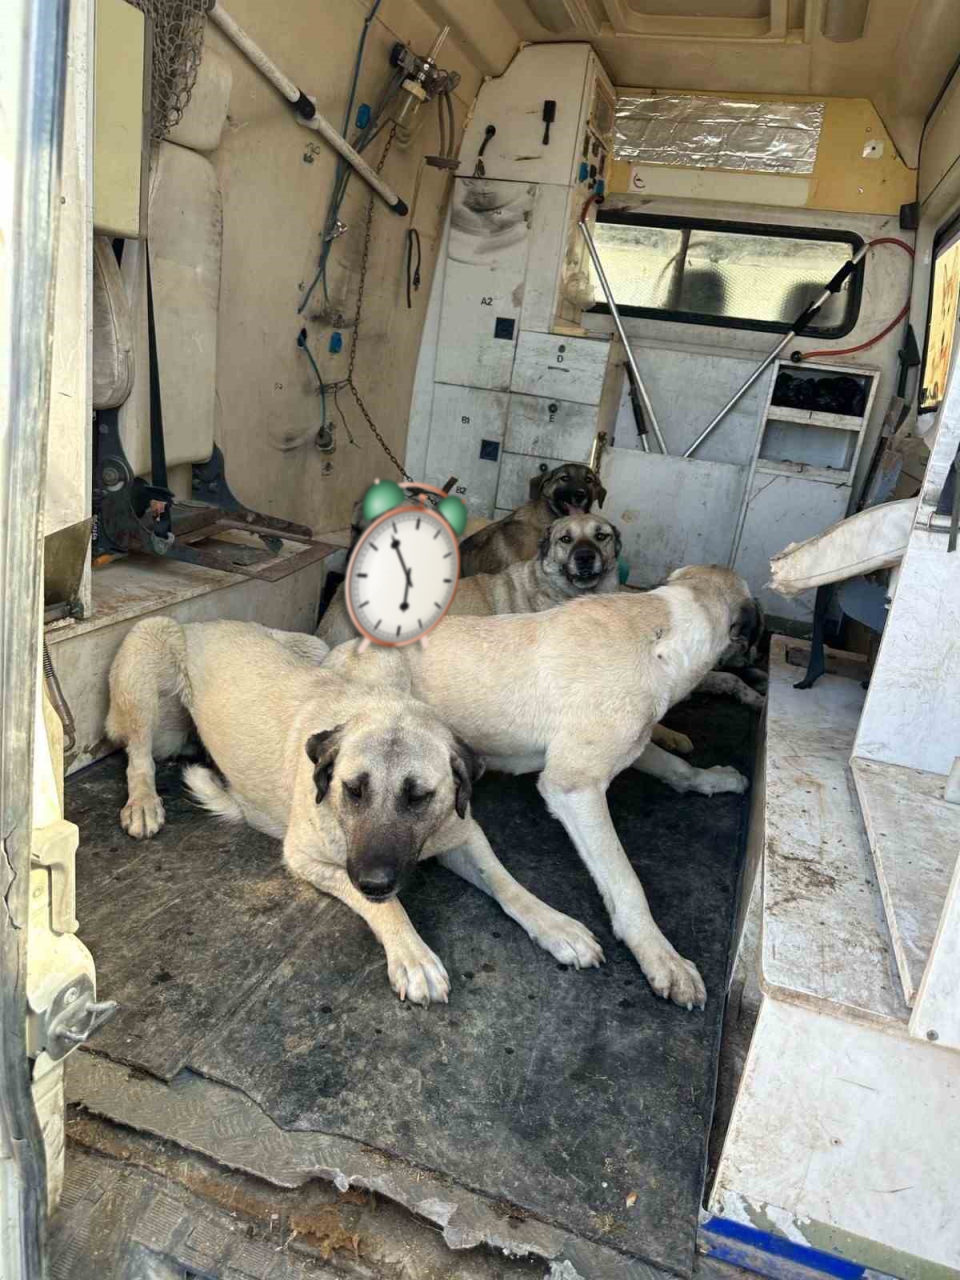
5:54
